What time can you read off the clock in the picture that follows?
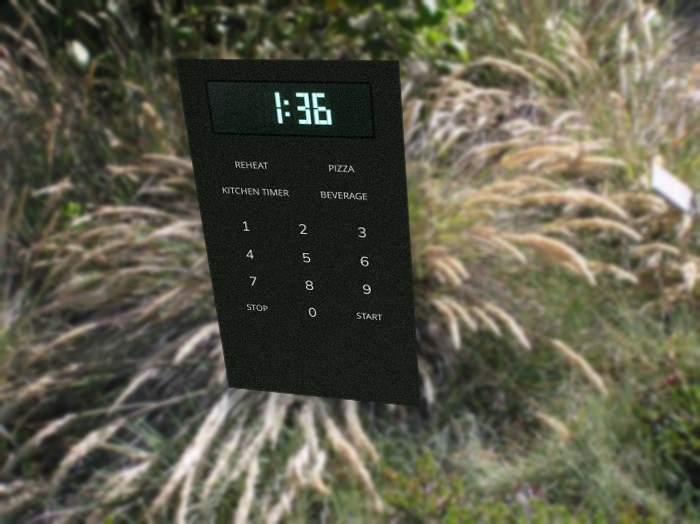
1:36
